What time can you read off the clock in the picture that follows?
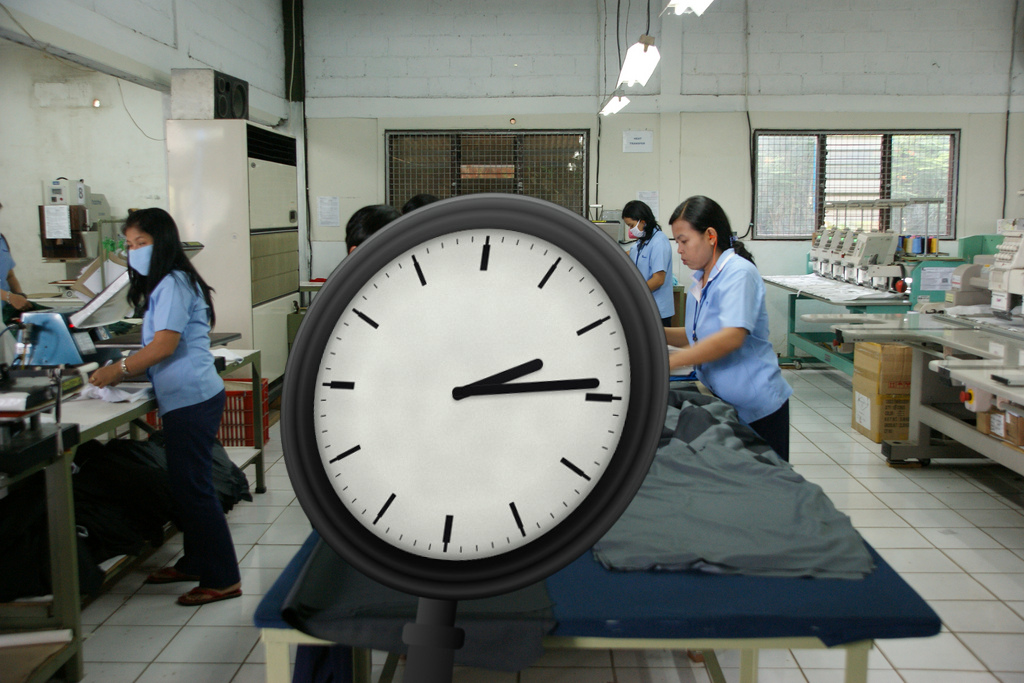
2:14
